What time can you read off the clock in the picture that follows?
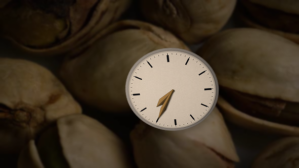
7:35
